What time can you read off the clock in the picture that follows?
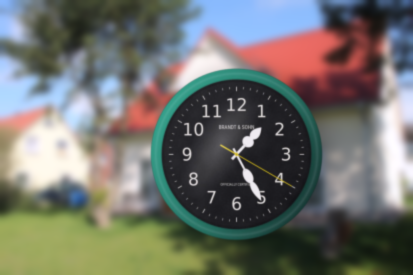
1:25:20
